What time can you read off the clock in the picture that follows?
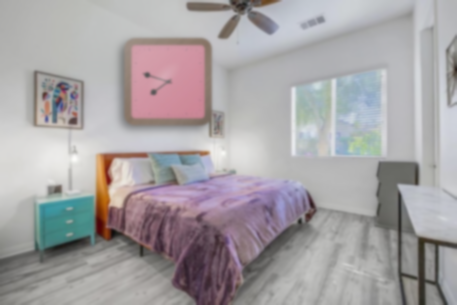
7:48
